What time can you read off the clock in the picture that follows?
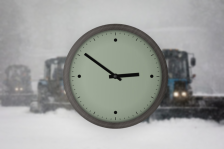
2:51
